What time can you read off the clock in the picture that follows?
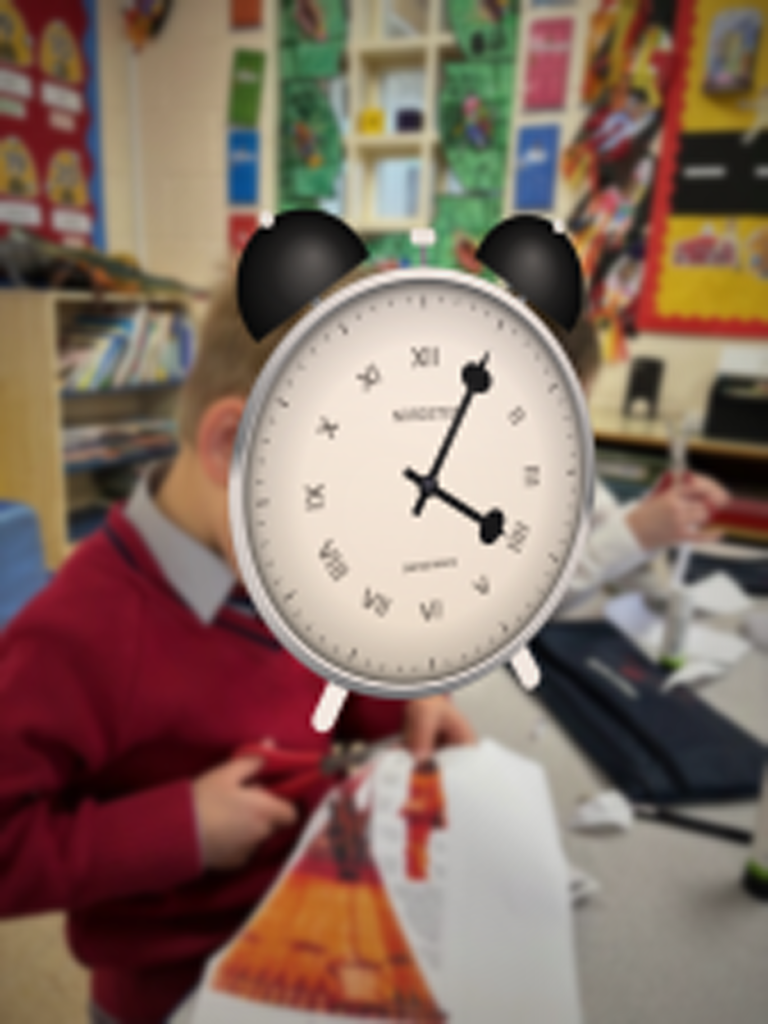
4:05
